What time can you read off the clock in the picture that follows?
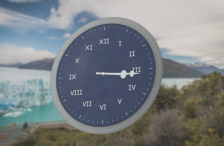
3:16
